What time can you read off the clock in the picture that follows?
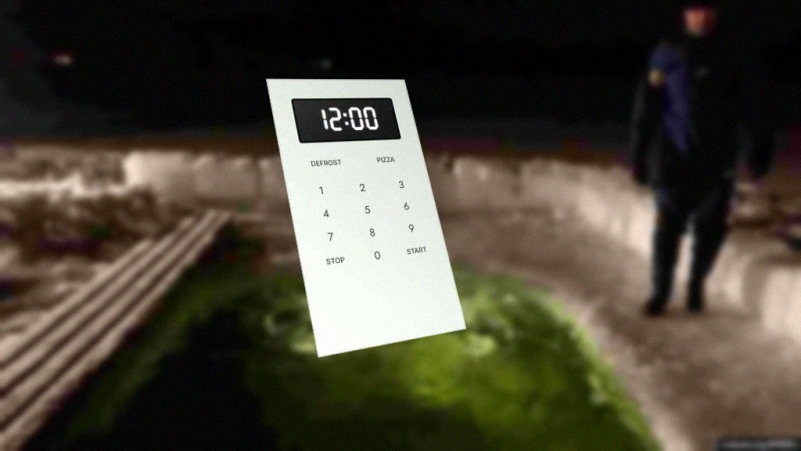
12:00
